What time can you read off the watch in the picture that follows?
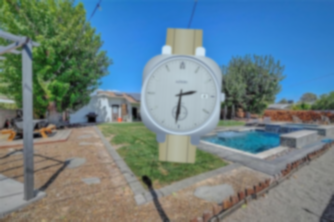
2:31
